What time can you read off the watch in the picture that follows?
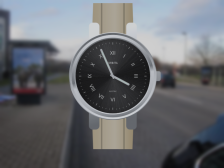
3:56
